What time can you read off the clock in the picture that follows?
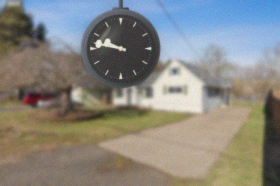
9:47
